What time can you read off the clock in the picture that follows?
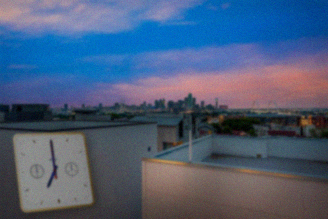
7:00
